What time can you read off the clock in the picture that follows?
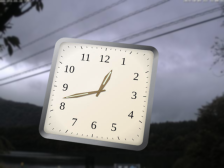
12:42
